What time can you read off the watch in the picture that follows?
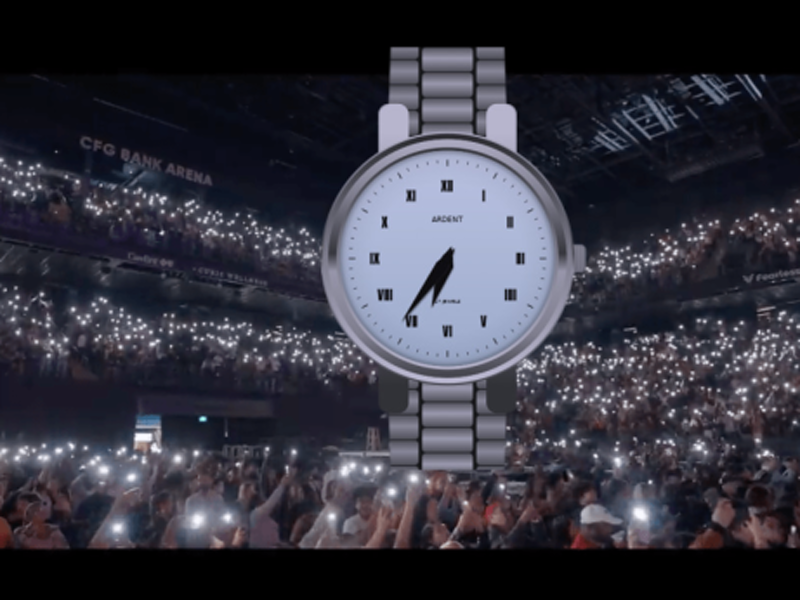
6:36
